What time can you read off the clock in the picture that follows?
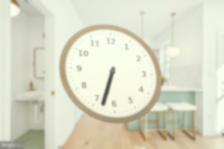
6:33
